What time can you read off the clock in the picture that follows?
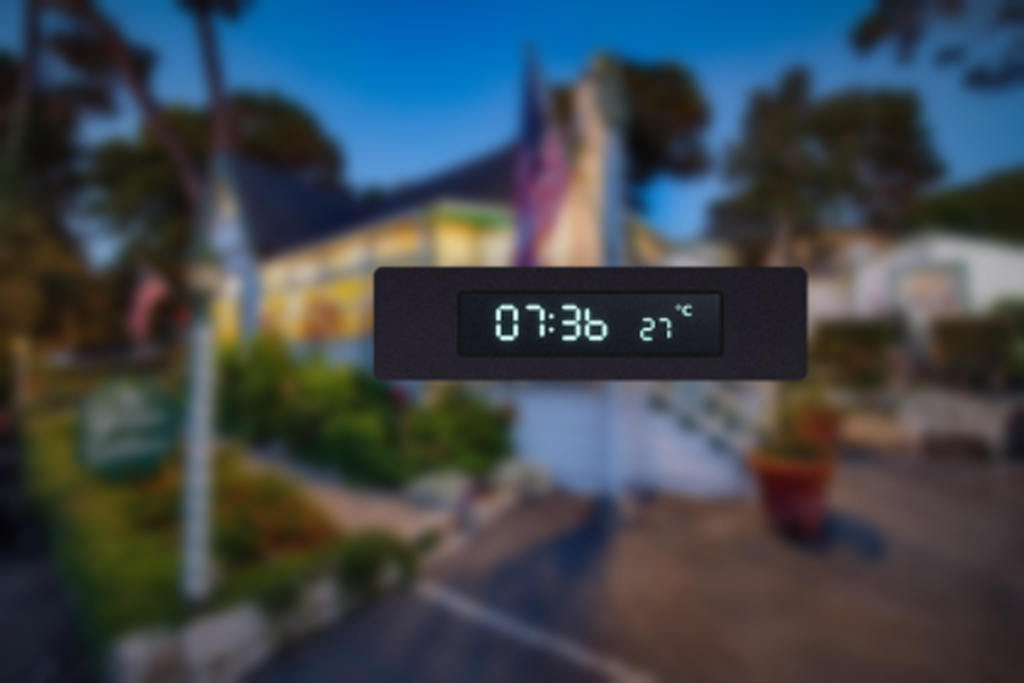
7:36
